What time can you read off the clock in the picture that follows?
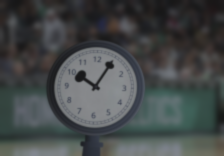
10:05
